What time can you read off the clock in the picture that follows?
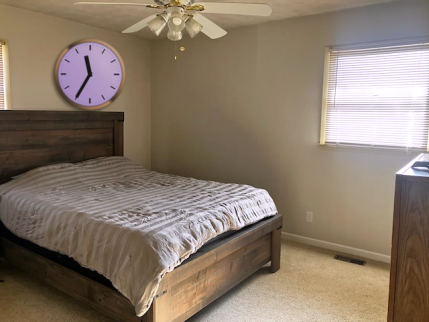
11:35
